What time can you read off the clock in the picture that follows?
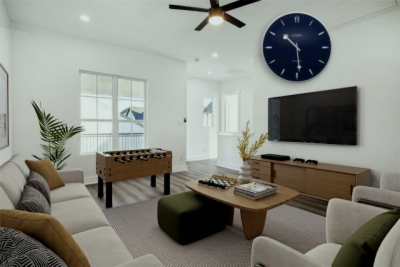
10:29
